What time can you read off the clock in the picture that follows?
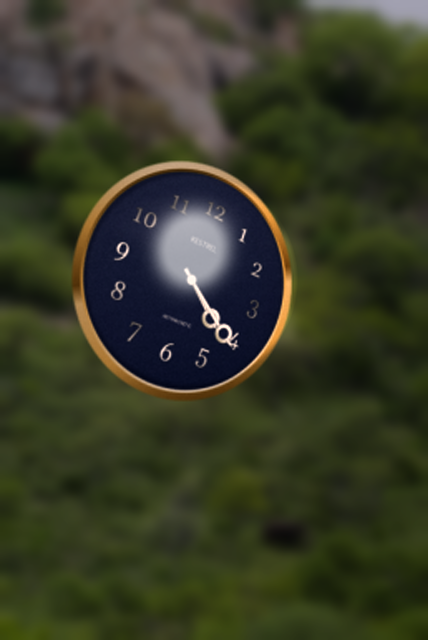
4:21
